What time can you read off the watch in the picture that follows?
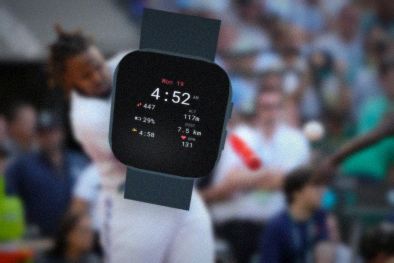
4:52
